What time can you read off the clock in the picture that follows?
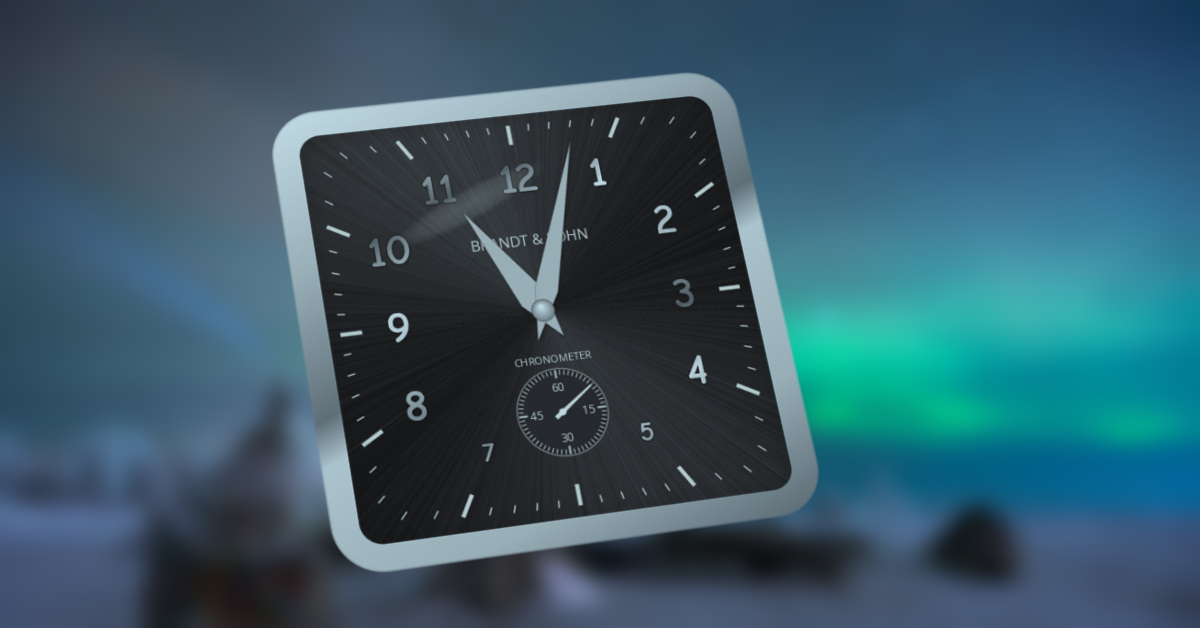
11:03:09
